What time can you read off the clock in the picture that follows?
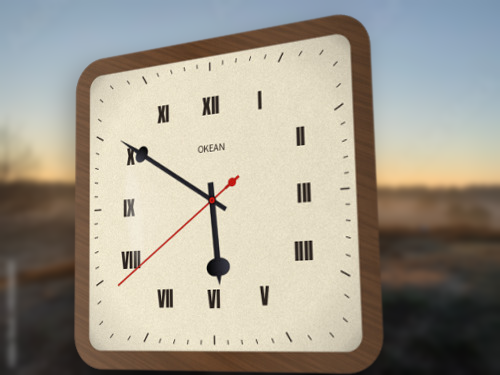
5:50:39
